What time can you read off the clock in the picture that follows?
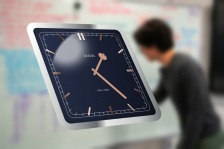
1:24
